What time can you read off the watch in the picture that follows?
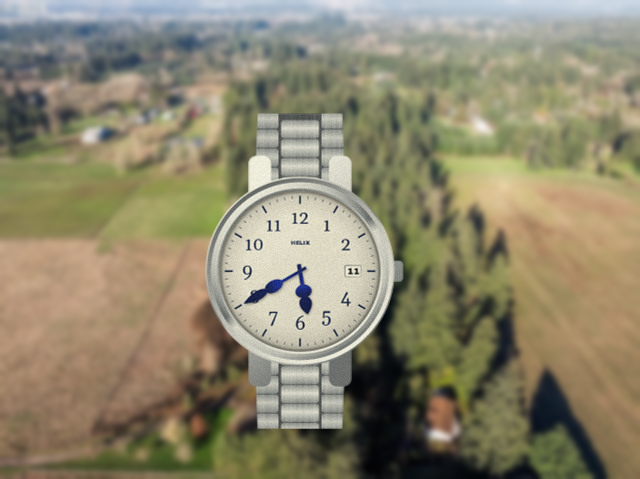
5:40
